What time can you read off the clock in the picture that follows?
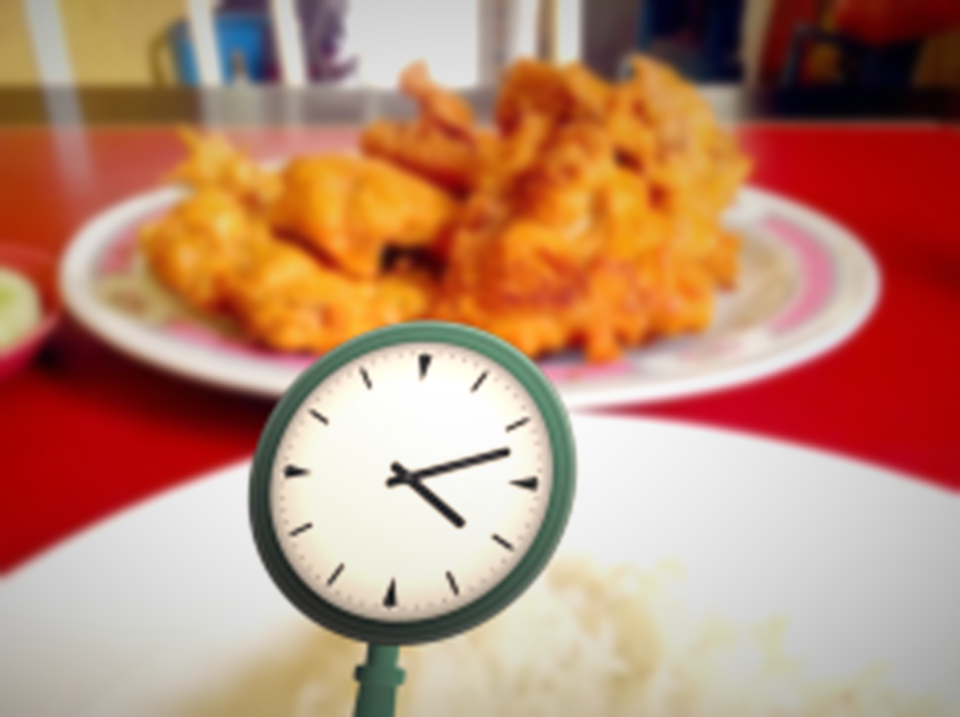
4:12
